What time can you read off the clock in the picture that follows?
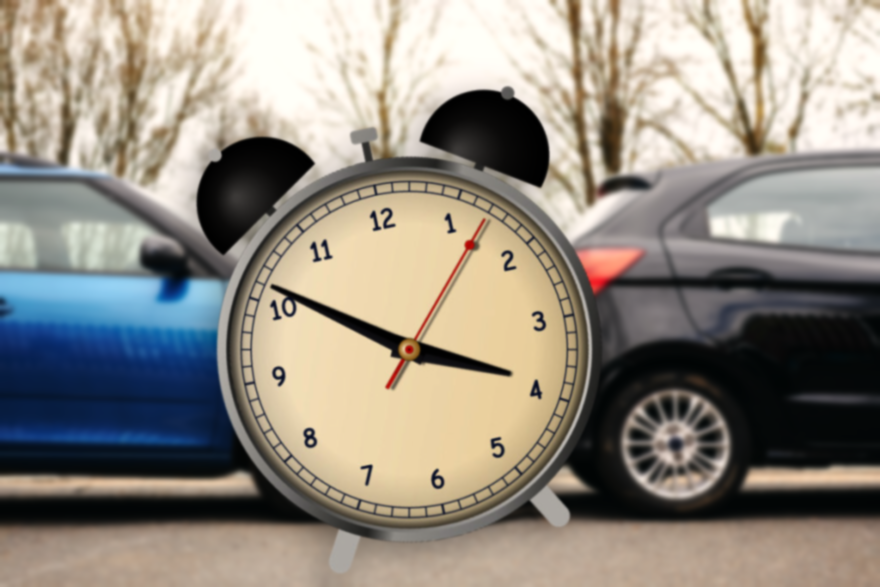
3:51:07
